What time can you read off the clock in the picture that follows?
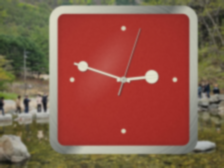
2:48:03
